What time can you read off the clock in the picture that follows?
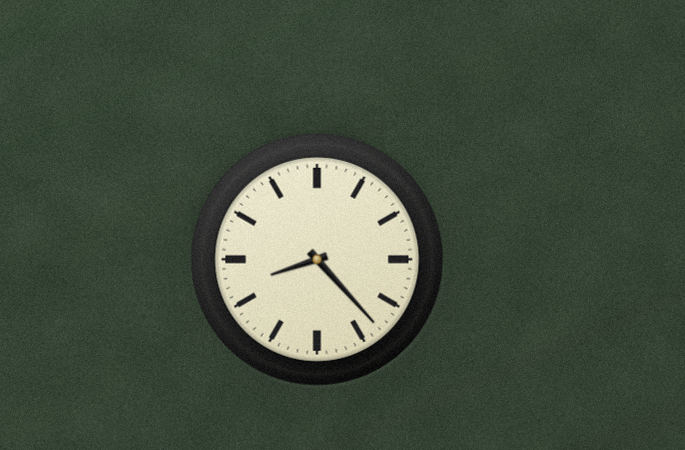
8:23
